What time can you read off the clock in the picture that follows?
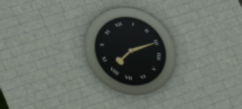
8:15
